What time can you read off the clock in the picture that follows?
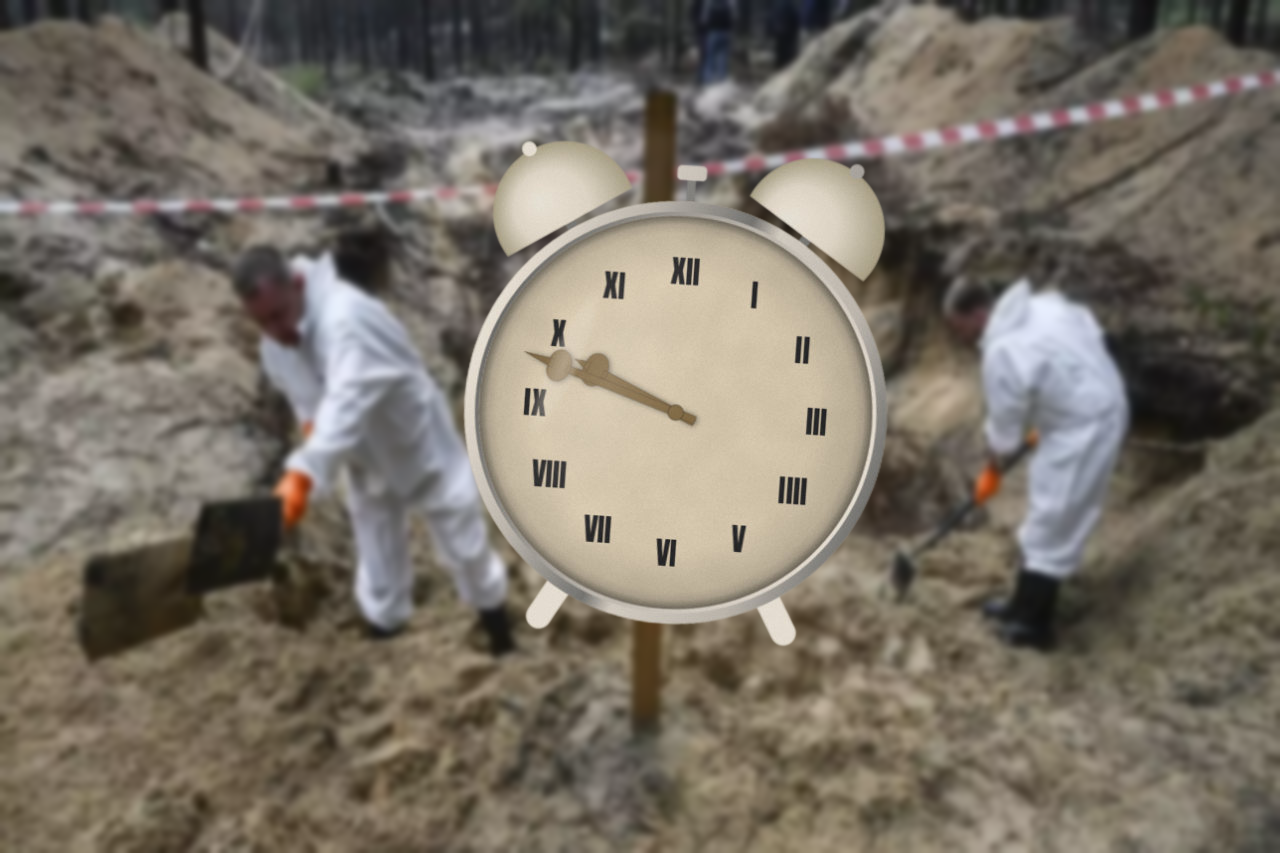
9:48
